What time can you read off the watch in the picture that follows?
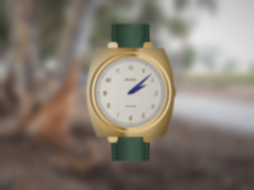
2:08
